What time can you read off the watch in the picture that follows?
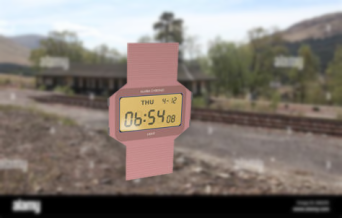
6:54:08
